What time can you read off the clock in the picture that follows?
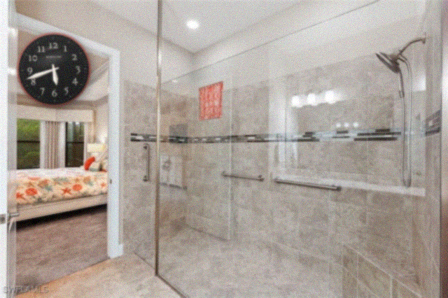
5:42
